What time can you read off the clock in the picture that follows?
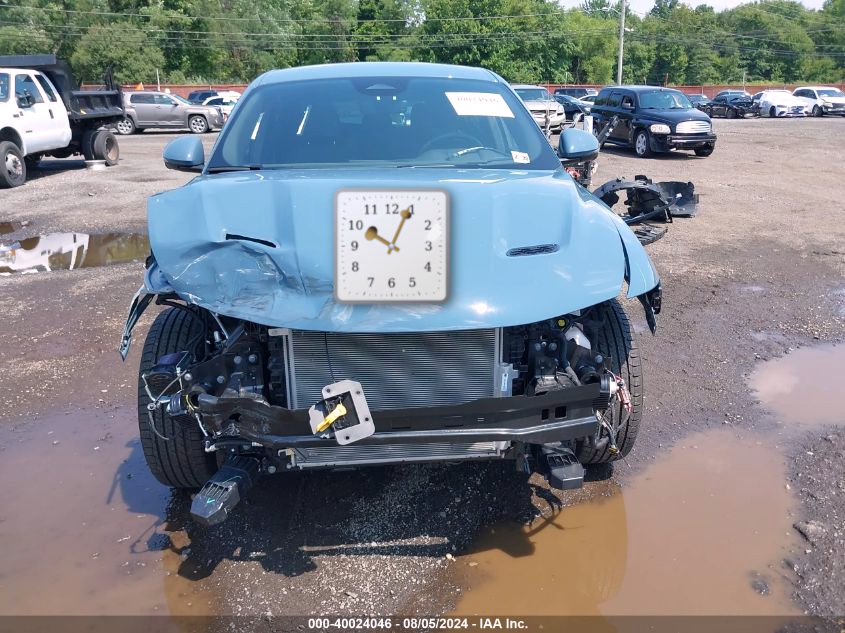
10:04
